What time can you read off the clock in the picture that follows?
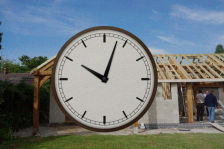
10:03
